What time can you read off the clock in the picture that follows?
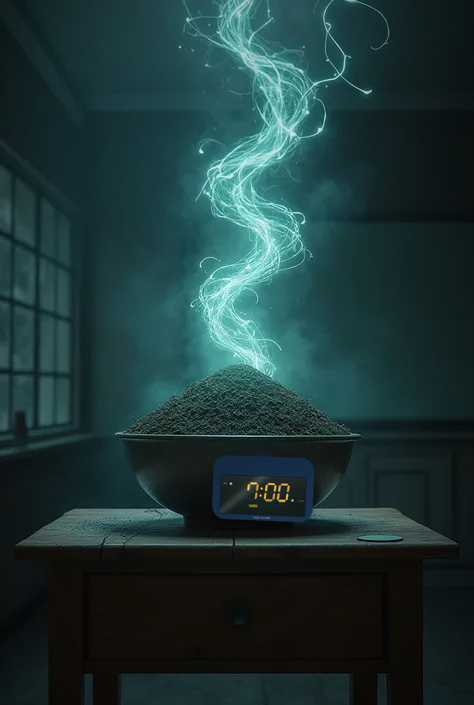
7:00
